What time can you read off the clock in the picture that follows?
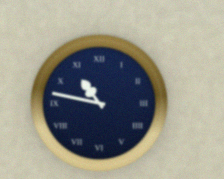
10:47
